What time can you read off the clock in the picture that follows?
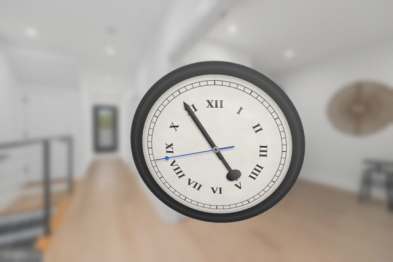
4:54:43
